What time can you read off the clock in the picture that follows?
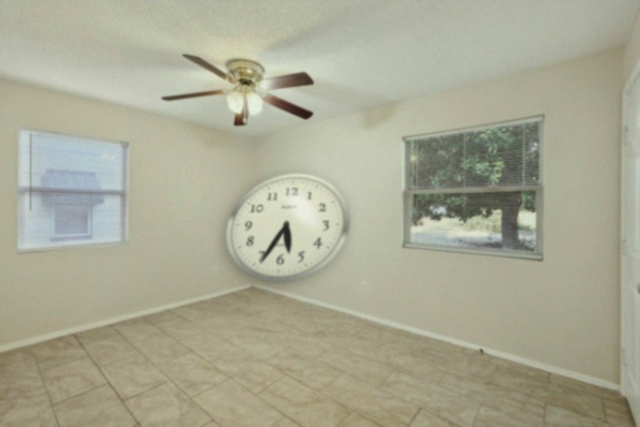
5:34
